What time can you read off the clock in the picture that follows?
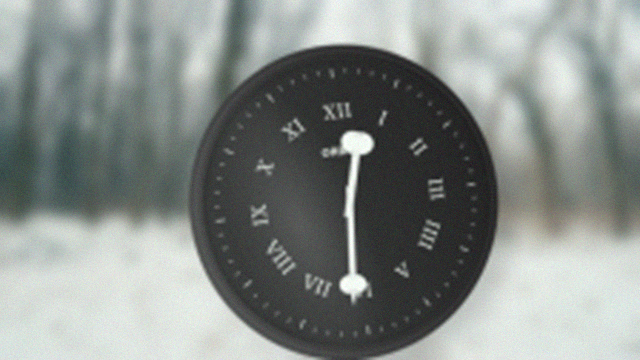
12:31
